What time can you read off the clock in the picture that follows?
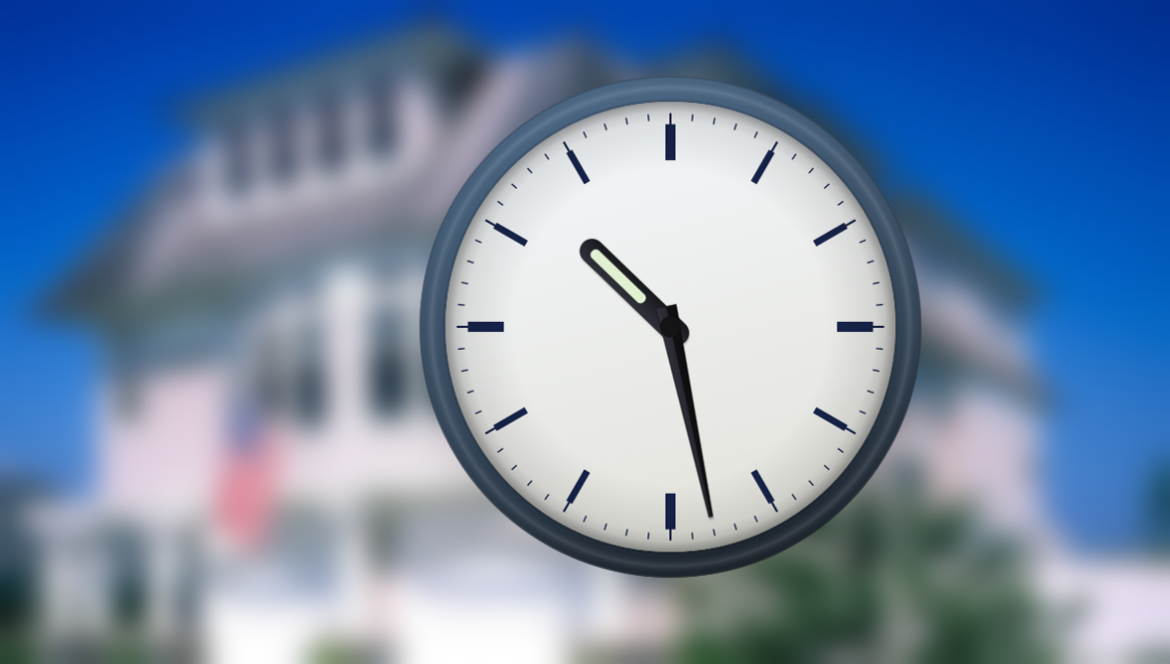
10:28
